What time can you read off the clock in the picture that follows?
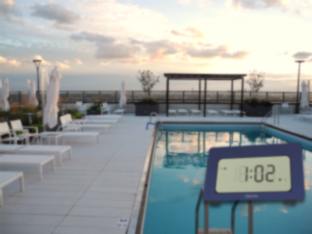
1:02
